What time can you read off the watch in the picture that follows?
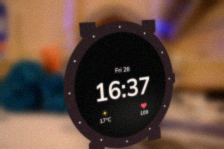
16:37
